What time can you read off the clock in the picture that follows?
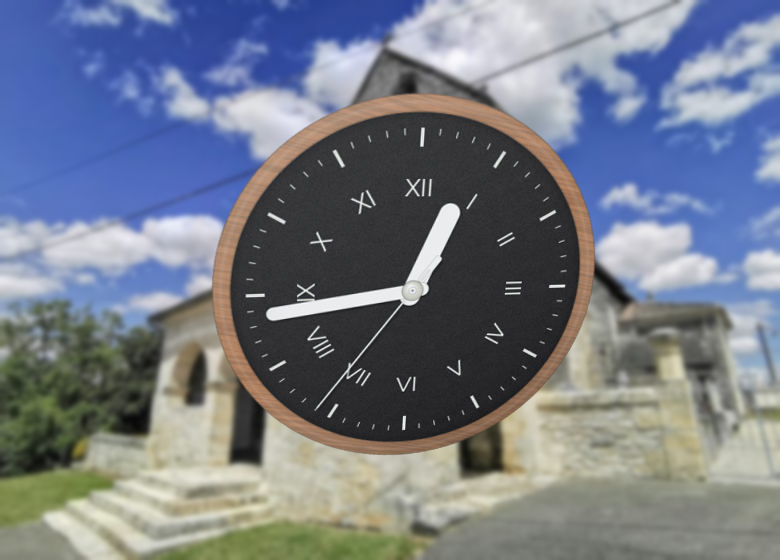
12:43:36
